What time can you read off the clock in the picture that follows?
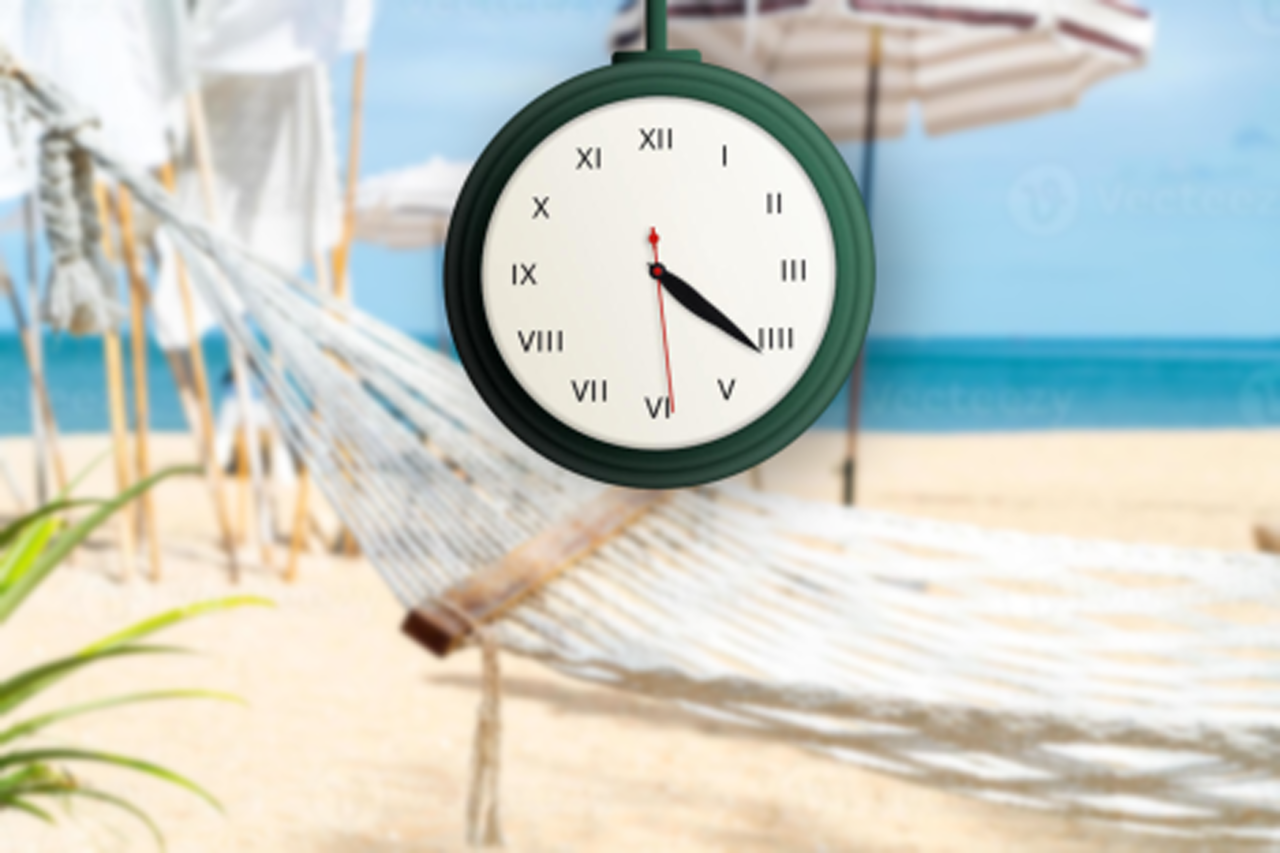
4:21:29
